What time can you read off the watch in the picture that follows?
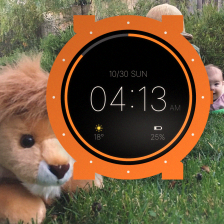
4:13
